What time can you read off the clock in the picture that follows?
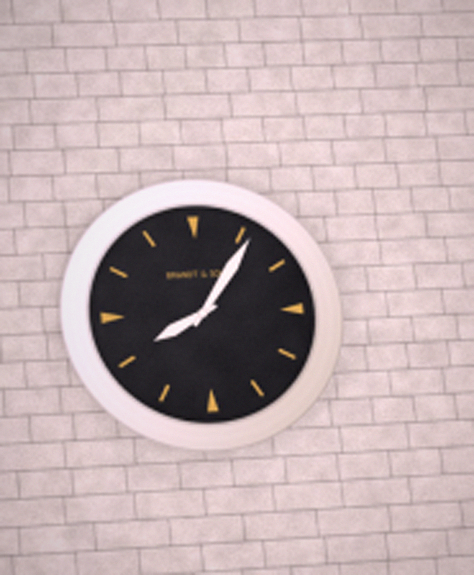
8:06
